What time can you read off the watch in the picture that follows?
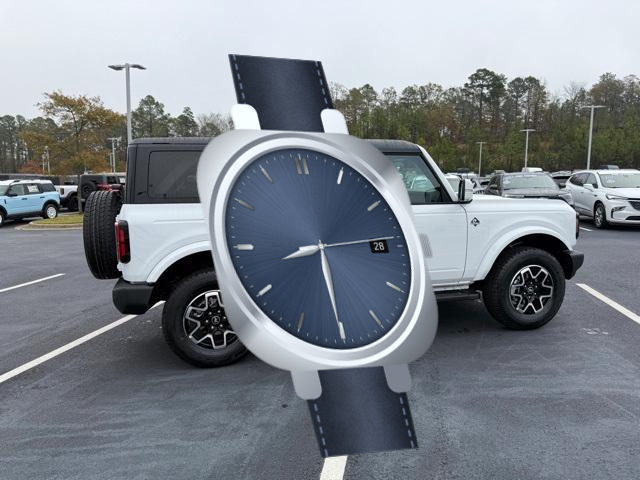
8:30:14
